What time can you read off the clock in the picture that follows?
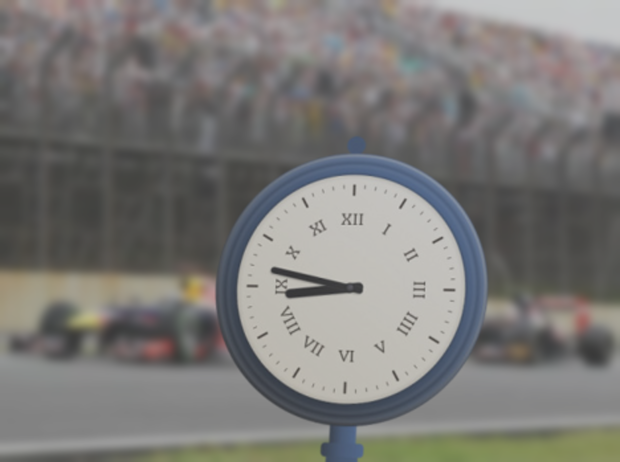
8:47
